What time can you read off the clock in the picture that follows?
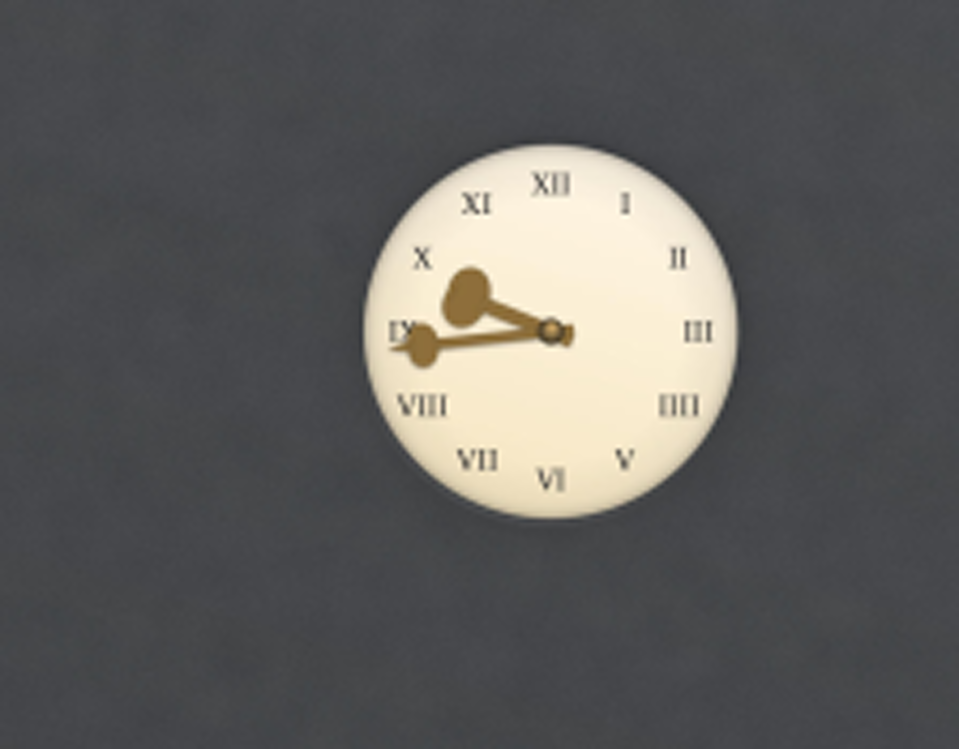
9:44
